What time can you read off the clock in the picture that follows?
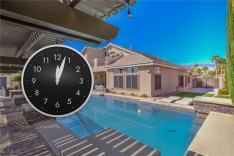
12:03
